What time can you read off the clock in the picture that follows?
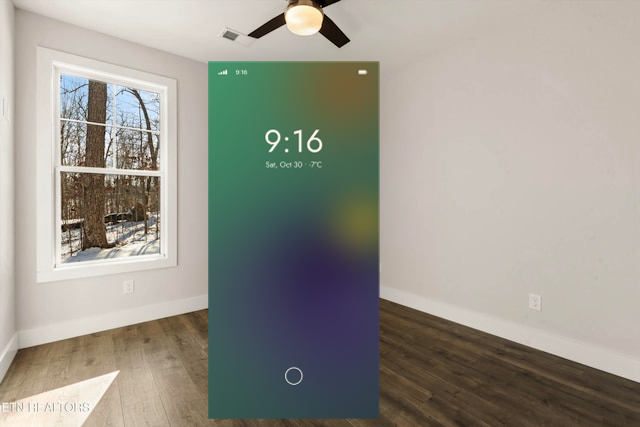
9:16
